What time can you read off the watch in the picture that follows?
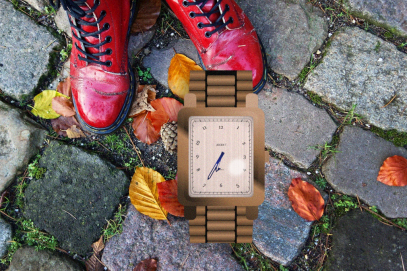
6:35
